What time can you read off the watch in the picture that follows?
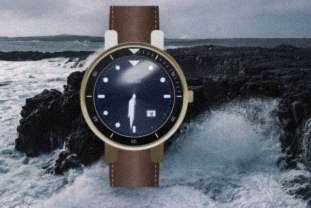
6:31
